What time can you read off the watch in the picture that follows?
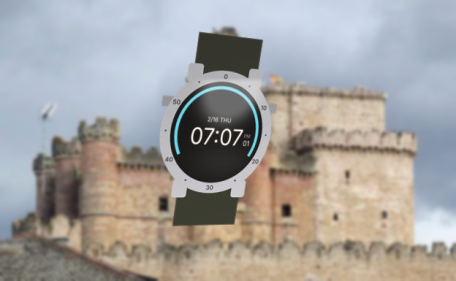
7:07
